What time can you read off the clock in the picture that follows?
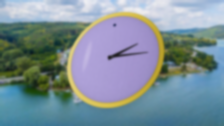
2:15
